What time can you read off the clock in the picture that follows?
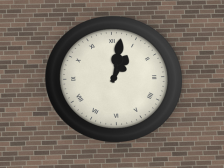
1:02
